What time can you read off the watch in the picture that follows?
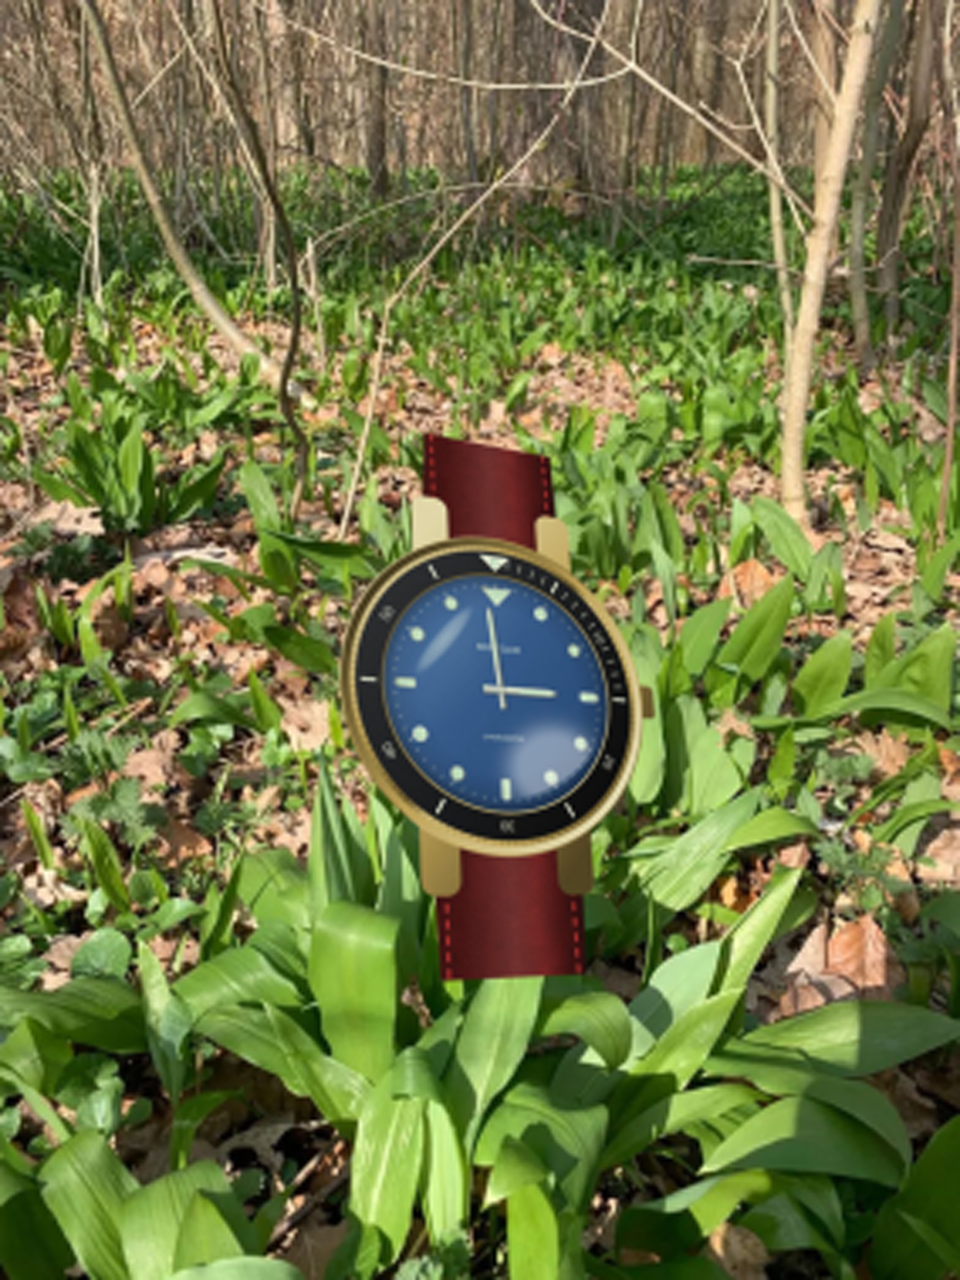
2:59
